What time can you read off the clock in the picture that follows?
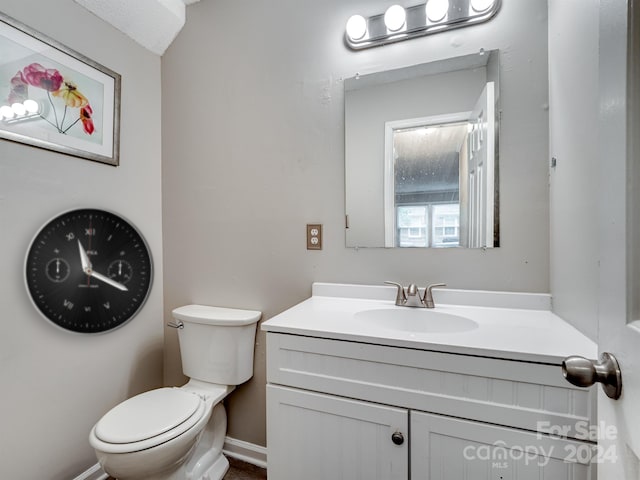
11:19
